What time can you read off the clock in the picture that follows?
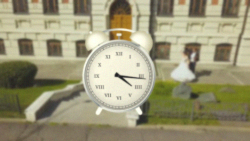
4:16
